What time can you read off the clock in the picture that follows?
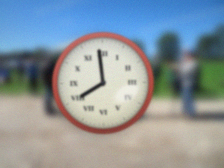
7:59
